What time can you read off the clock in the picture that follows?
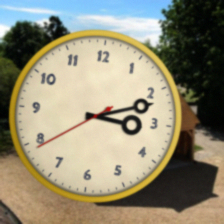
3:11:39
